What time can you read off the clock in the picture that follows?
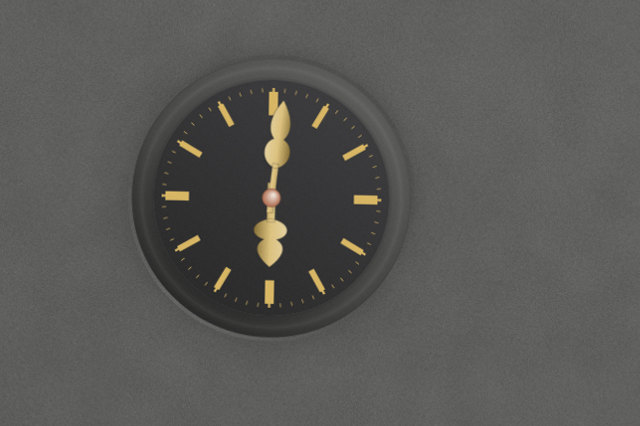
6:01
